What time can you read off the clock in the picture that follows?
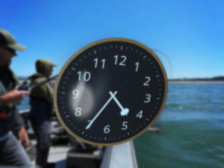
4:35
